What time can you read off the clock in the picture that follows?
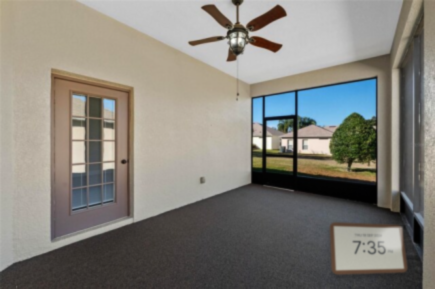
7:35
